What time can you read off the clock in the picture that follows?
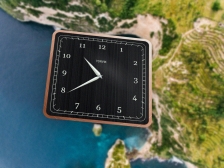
10:39
